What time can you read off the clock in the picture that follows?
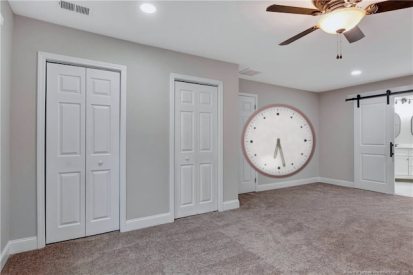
6:28
